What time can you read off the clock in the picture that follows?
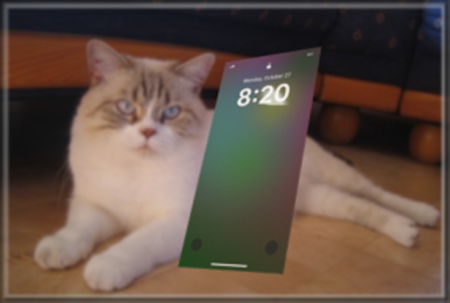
8:20
